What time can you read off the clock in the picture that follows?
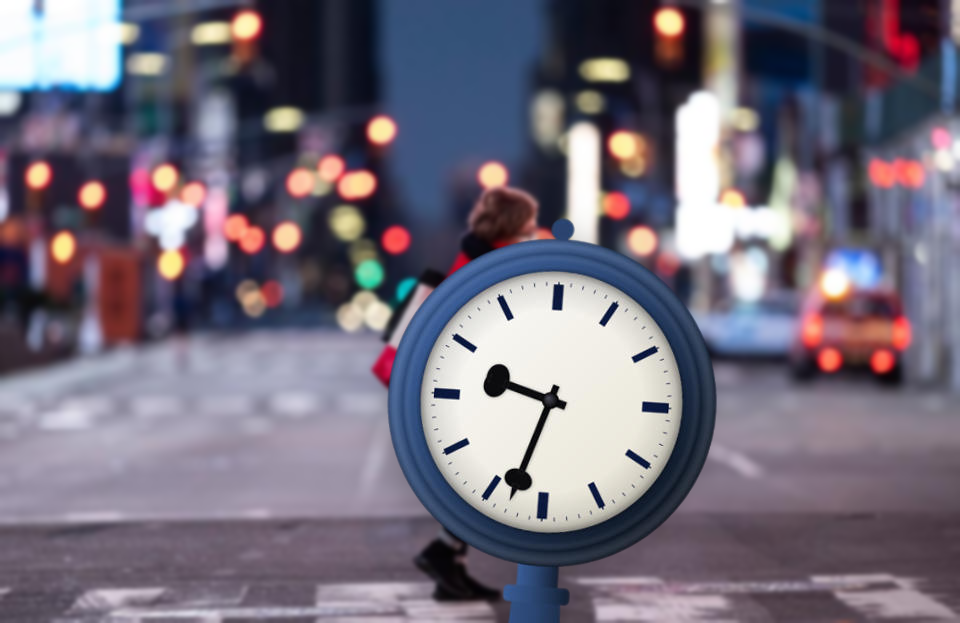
9:33
